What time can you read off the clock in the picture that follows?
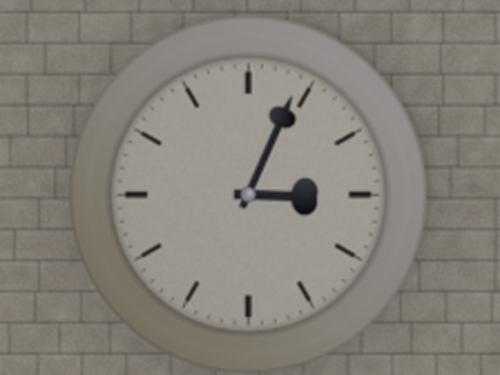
3:04
